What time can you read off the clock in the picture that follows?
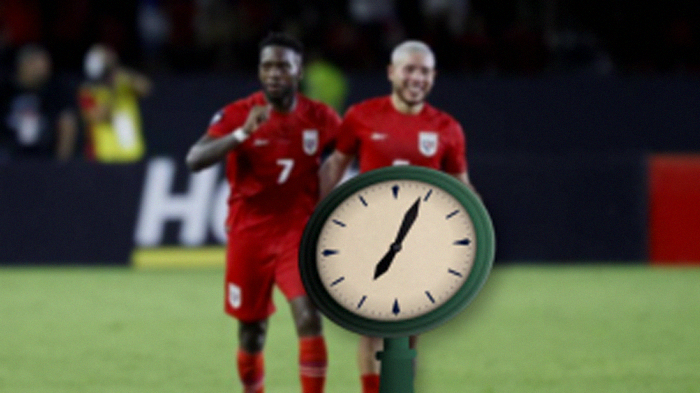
7:04
